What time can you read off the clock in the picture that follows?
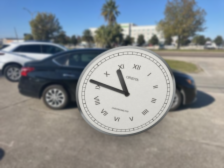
10:46
